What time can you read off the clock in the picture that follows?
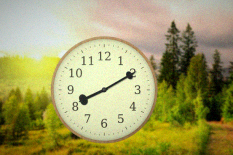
8:10
